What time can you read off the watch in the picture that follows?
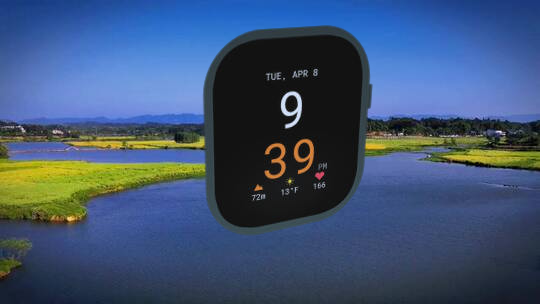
9:39
